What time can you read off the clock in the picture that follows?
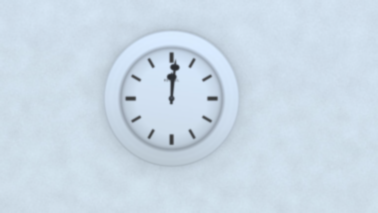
12:01
